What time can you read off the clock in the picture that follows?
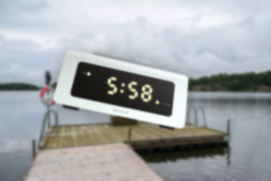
5:58
